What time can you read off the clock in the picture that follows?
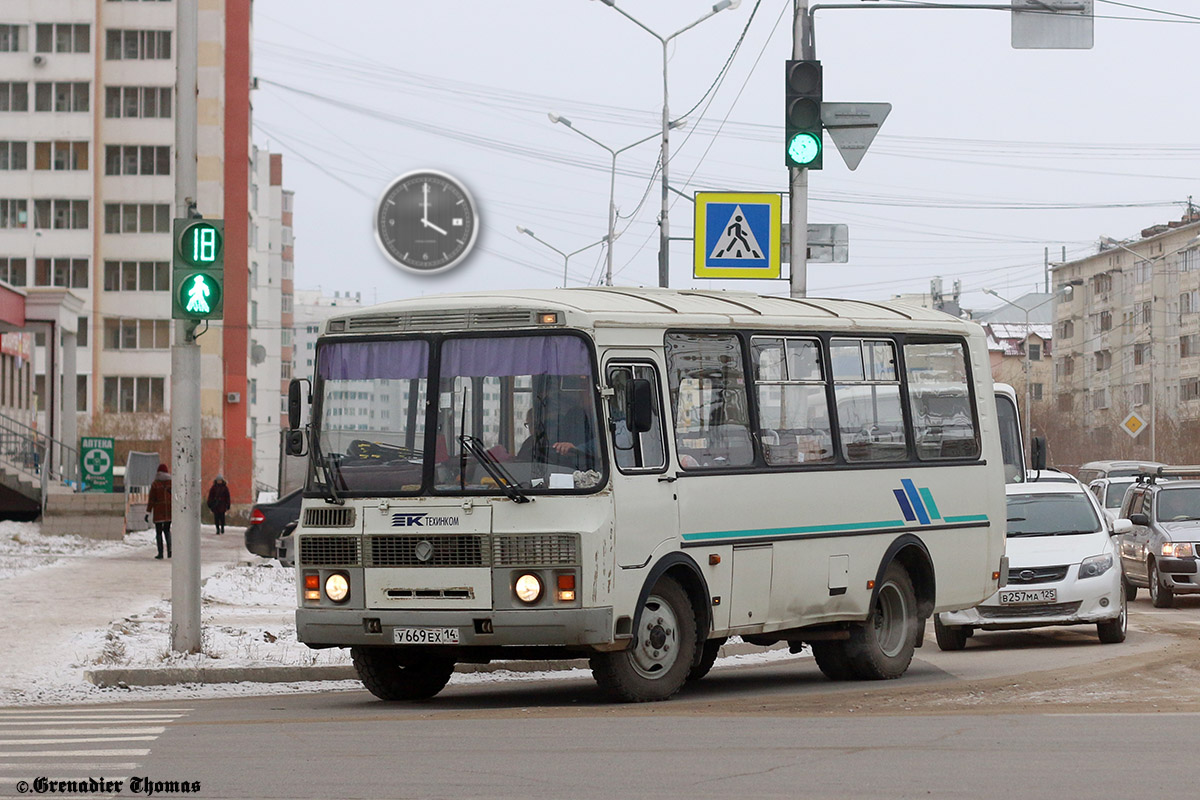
4:00
